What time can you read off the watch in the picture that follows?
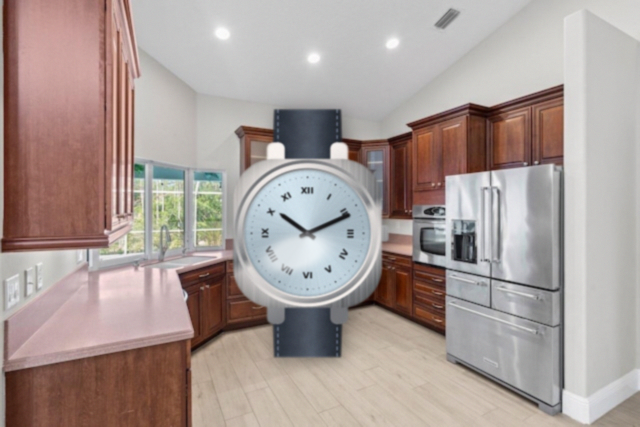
10:11
